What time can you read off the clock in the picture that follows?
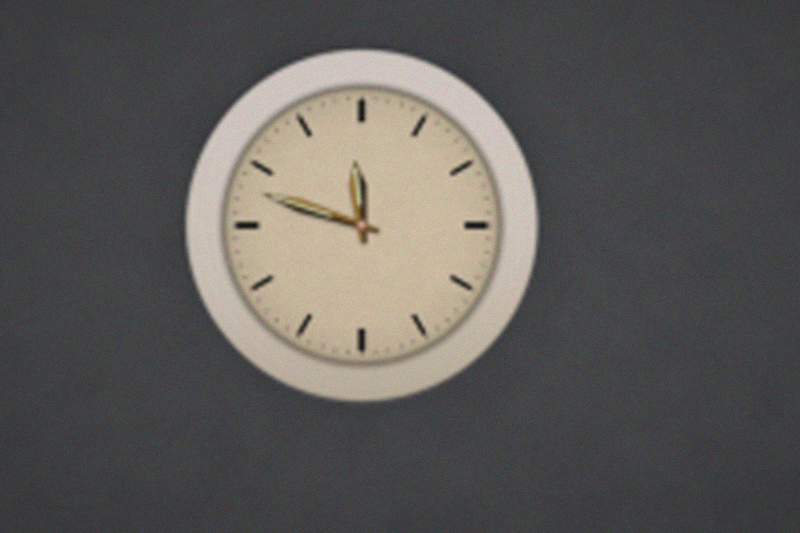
11:48
